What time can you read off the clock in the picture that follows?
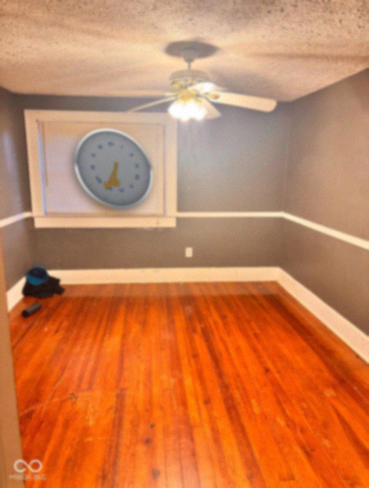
6:36
